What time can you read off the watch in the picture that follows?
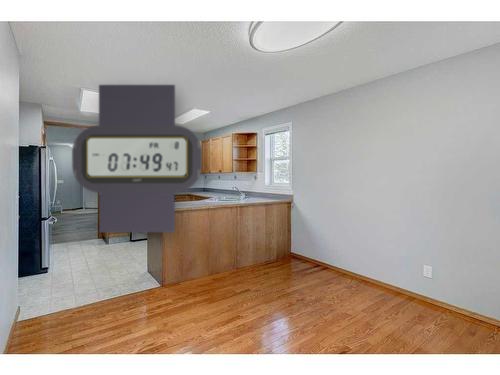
7:49
